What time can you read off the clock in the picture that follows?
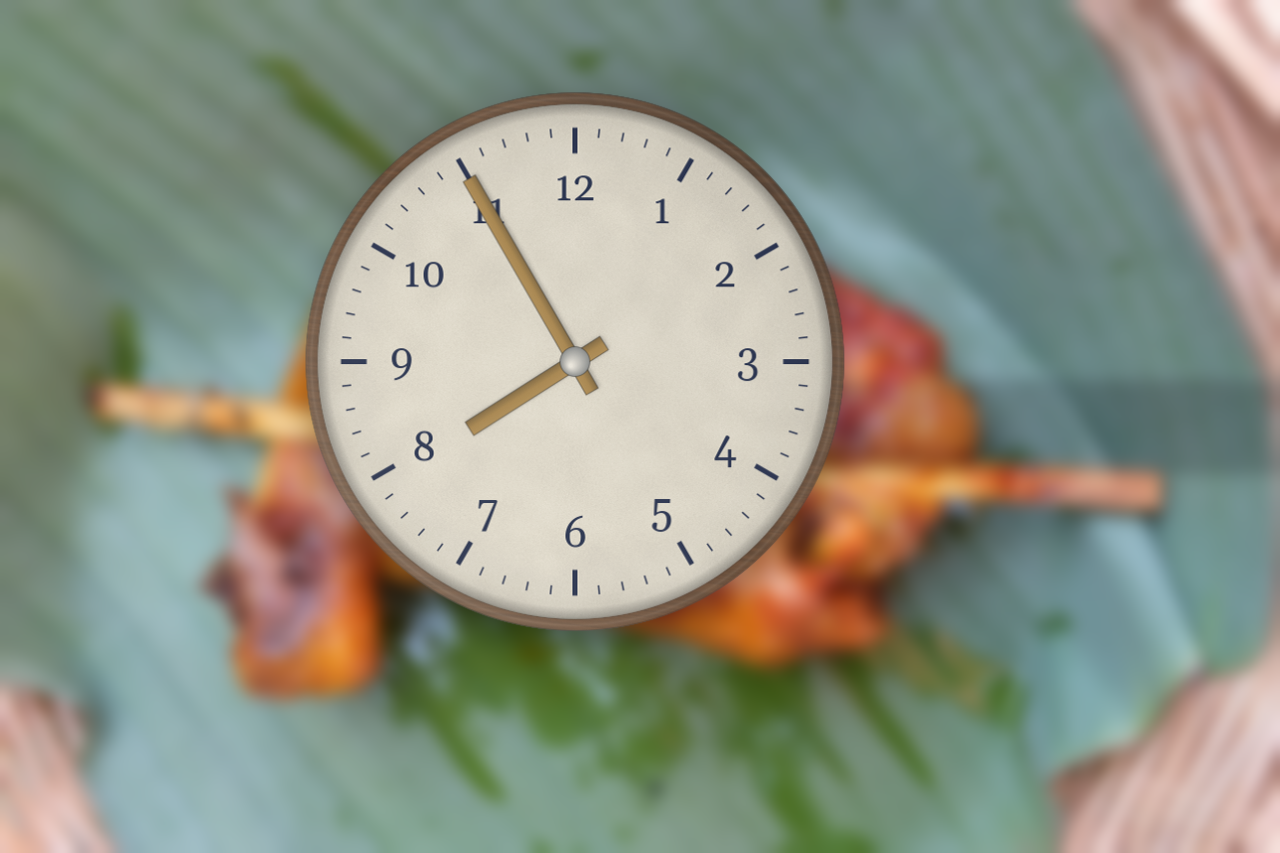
7:55
